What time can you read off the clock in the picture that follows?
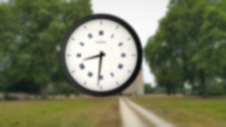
8:31
